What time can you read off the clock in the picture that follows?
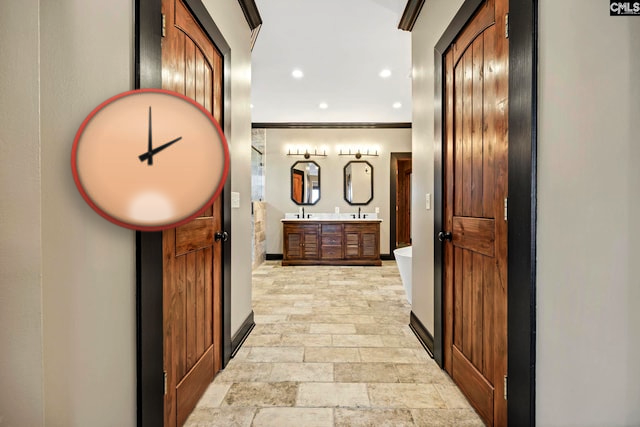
2:00
